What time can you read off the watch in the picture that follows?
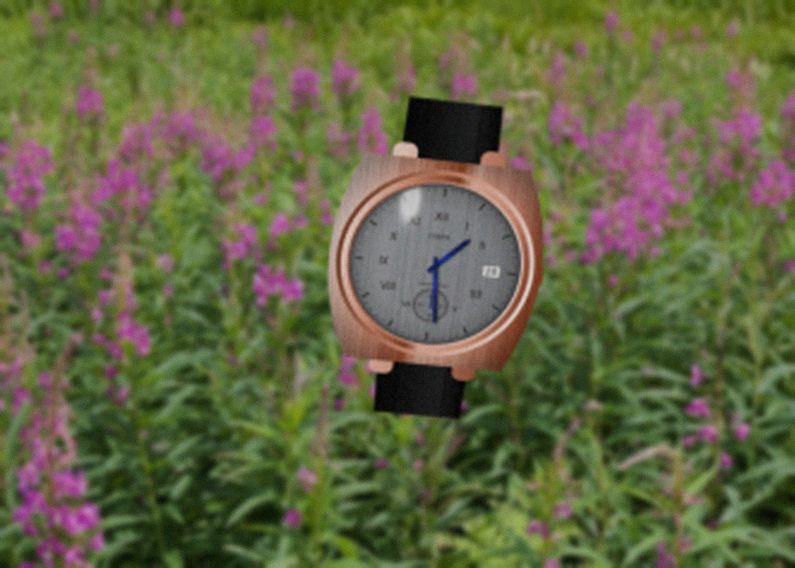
1:29
